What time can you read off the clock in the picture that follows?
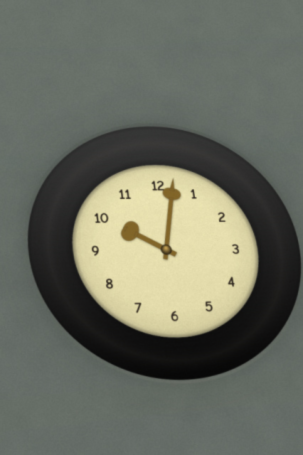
10:02
